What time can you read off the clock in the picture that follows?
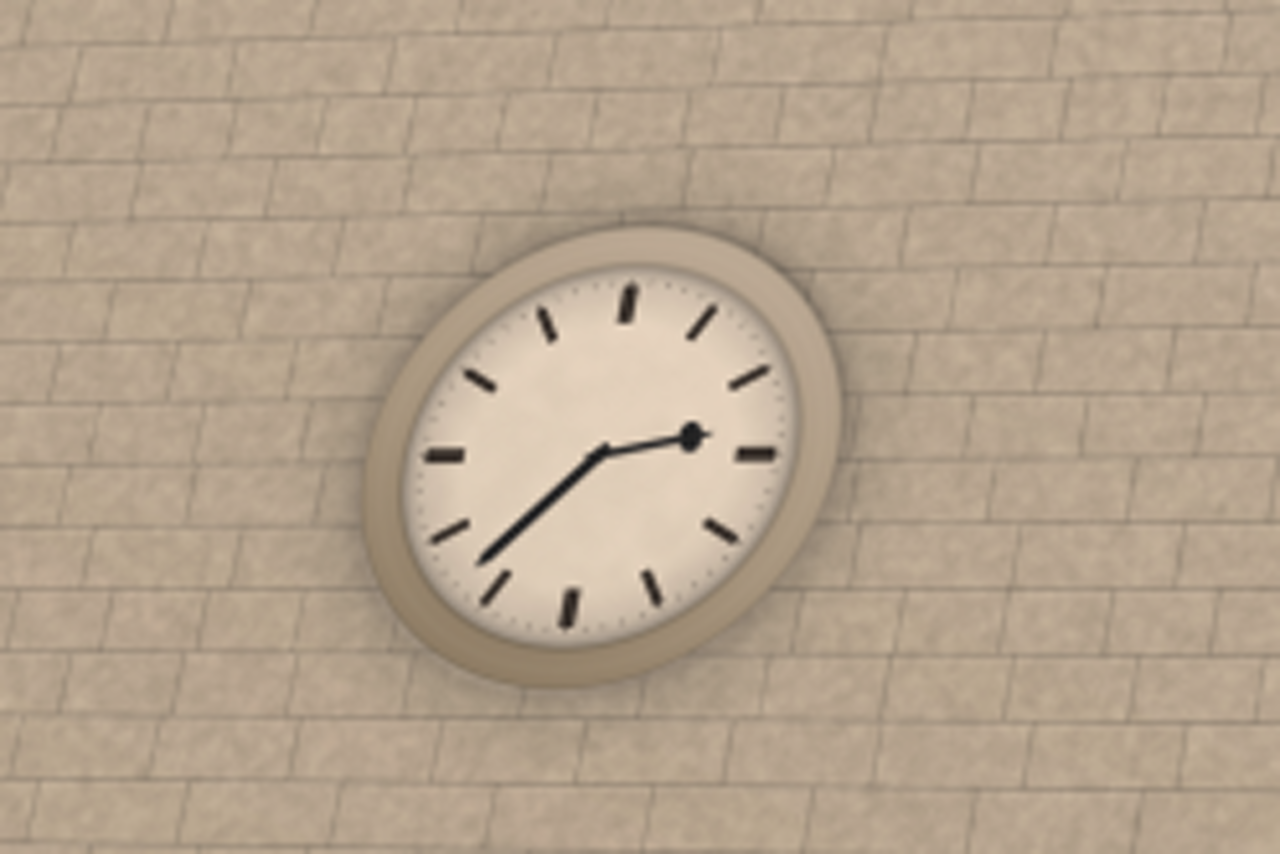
2:37
